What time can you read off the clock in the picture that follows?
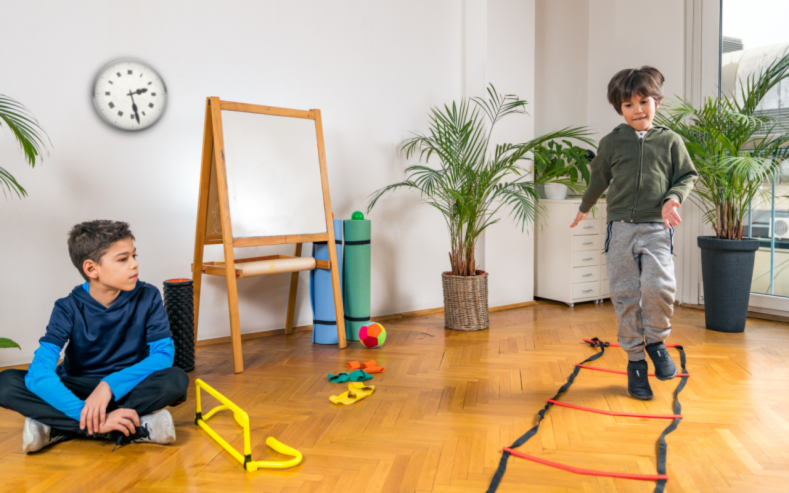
2:28
